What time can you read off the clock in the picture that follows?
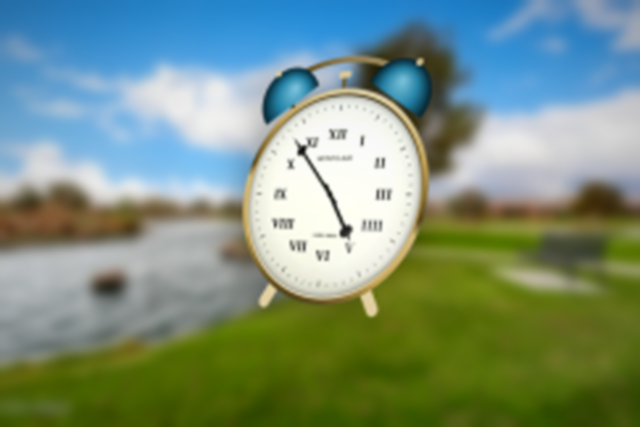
4:53
